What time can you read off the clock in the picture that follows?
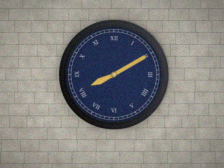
8:10
